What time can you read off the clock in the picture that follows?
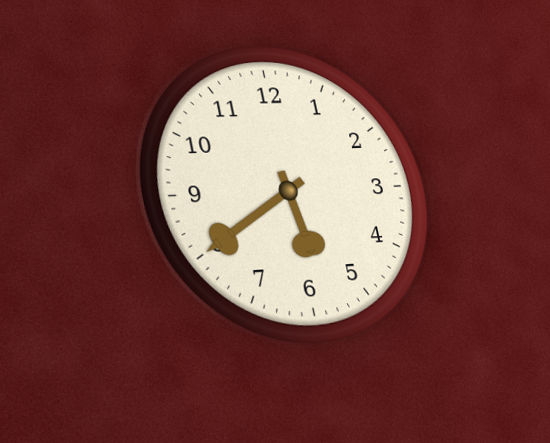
5:40
